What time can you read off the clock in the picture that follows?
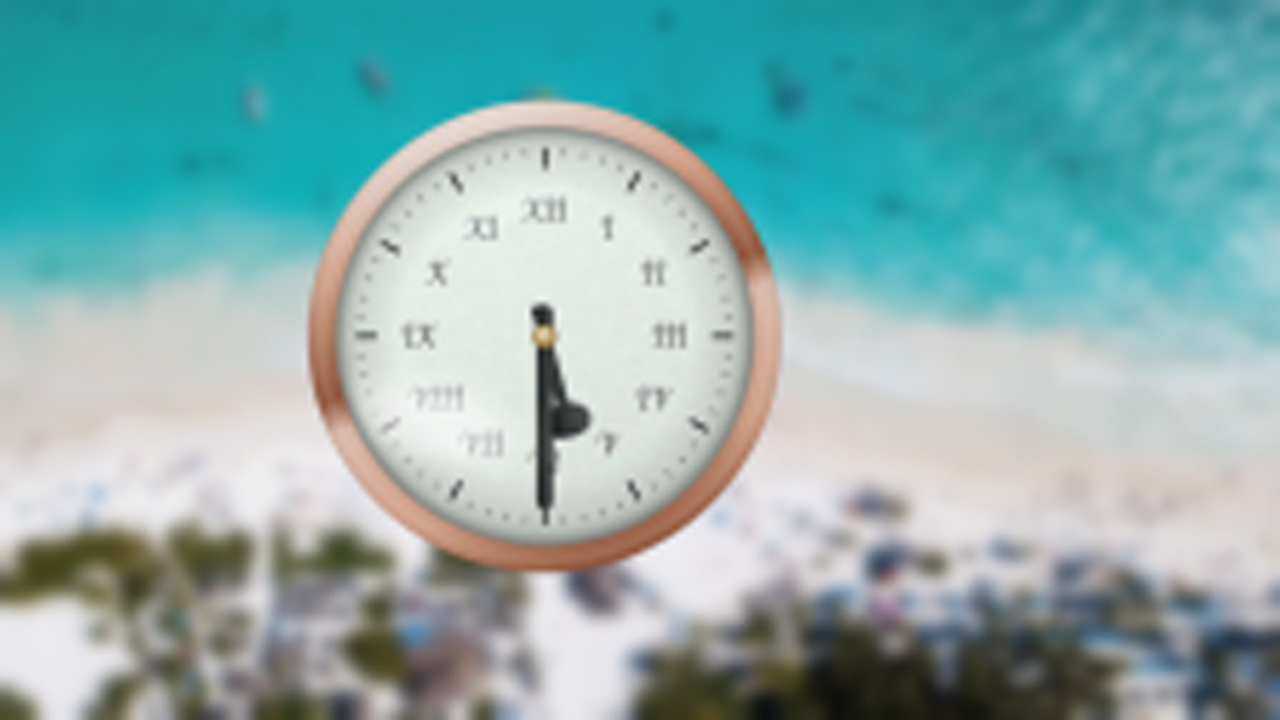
5:30
